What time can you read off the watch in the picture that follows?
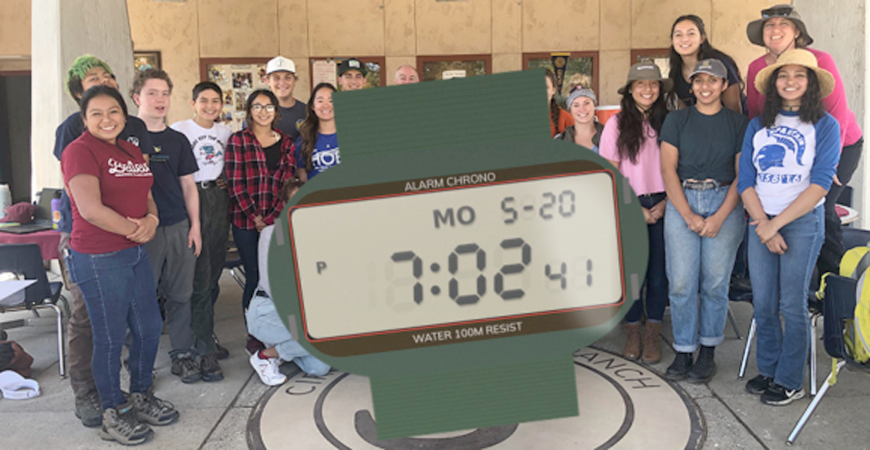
7:02:41
